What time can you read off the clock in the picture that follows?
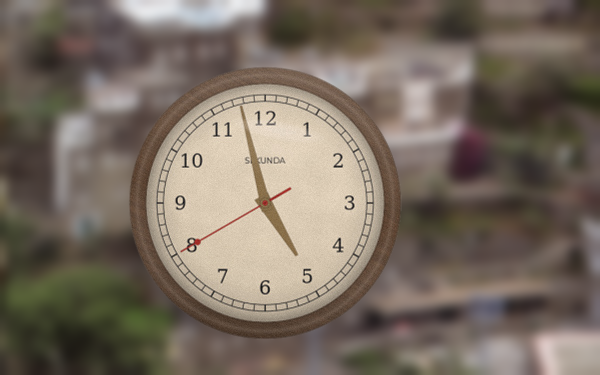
4:57:40
